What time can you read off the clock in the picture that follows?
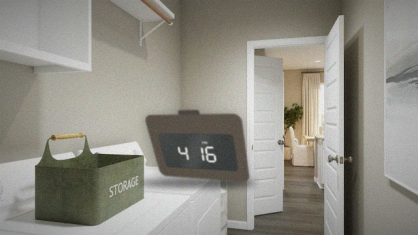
4:16
